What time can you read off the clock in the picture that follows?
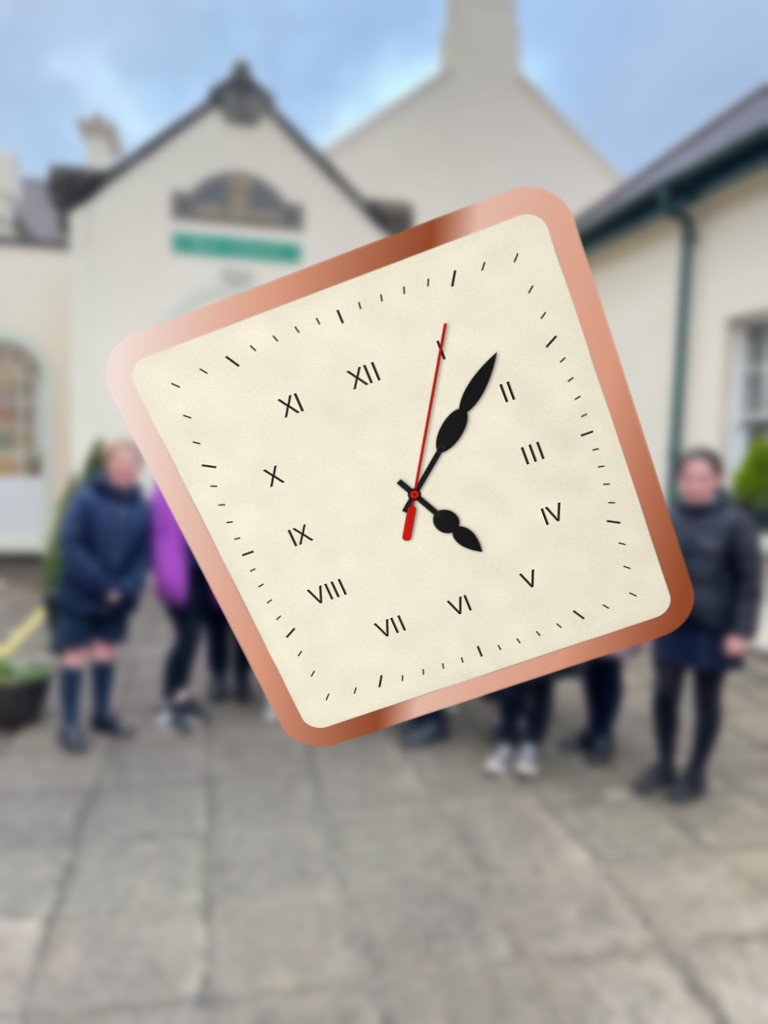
5:08:05
